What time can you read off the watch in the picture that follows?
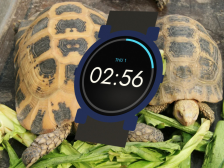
2:56
